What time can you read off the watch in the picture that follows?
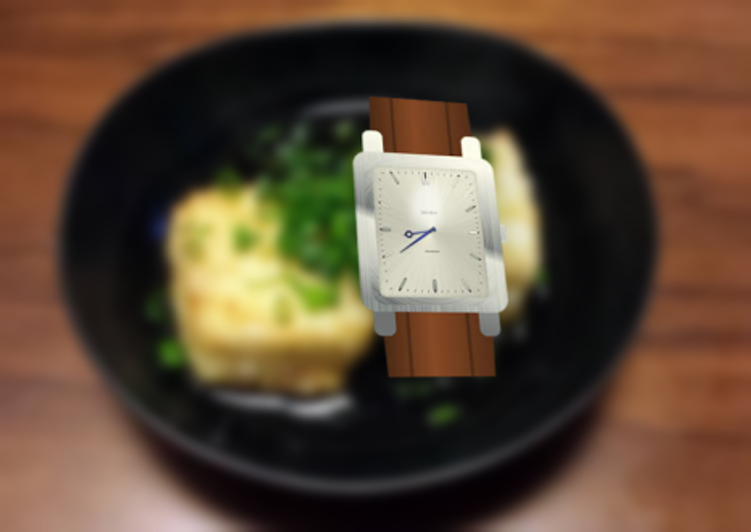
8:39
